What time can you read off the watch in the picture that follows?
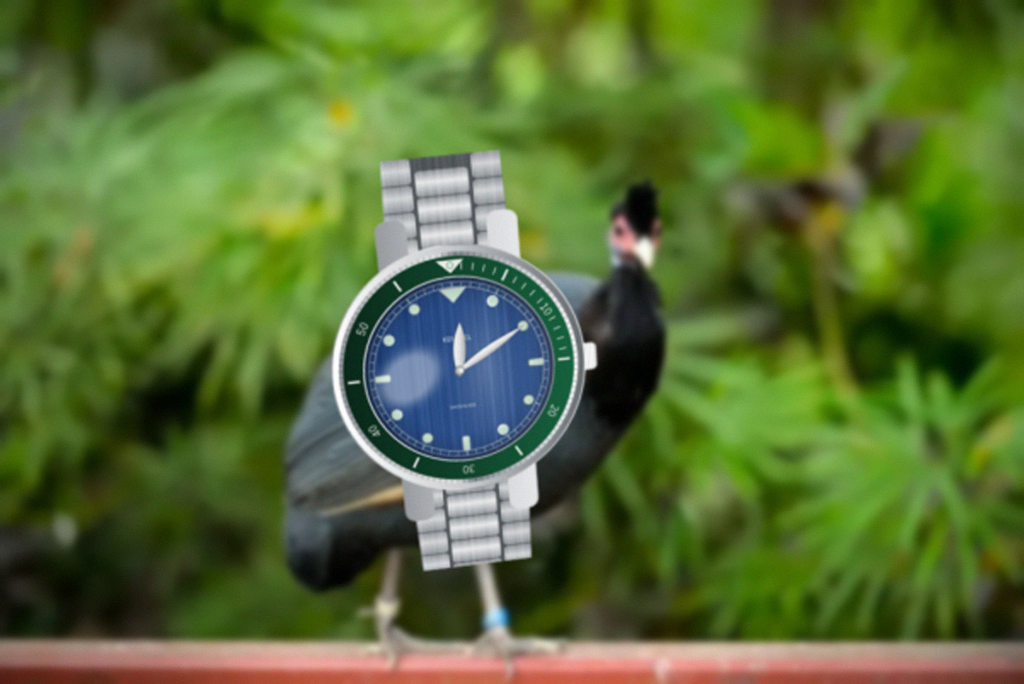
12:10
